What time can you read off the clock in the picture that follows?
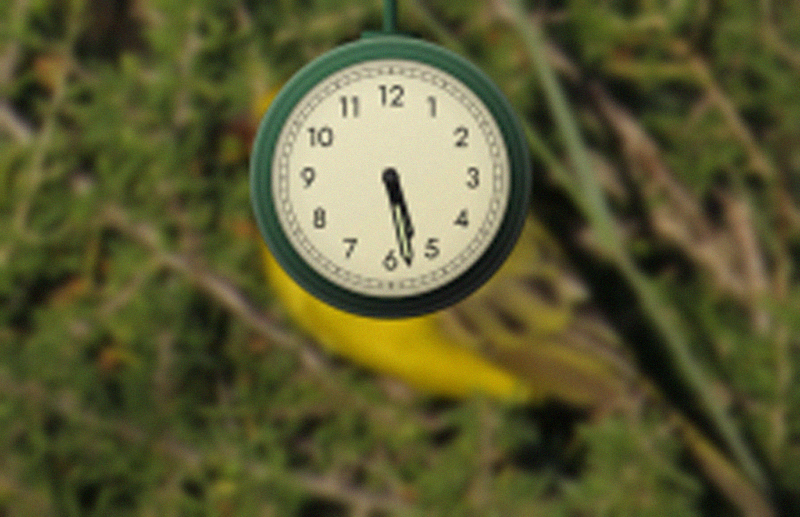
5:28
